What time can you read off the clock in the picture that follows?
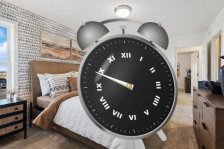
9:49
